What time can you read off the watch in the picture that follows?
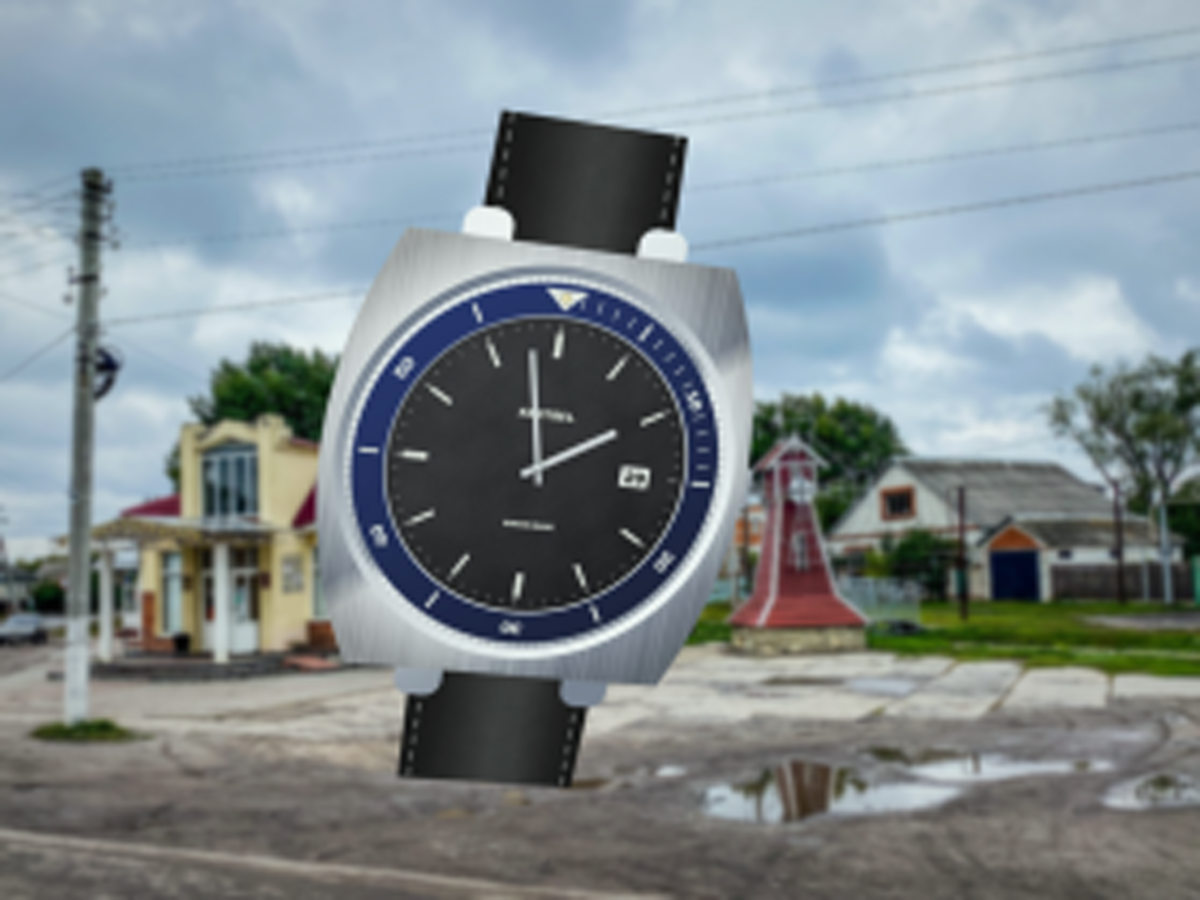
1:58
